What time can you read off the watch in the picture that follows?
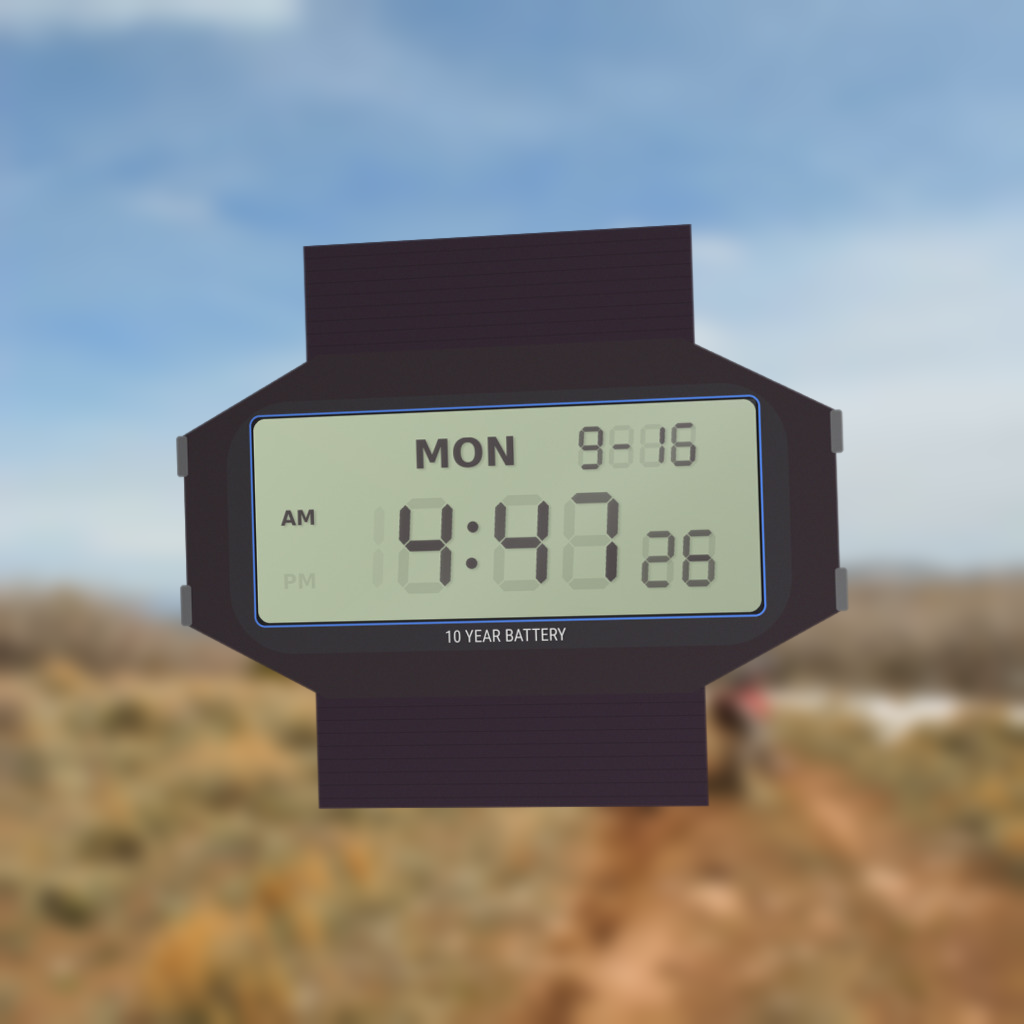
4:47:26
